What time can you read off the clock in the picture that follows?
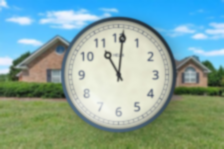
11:01
